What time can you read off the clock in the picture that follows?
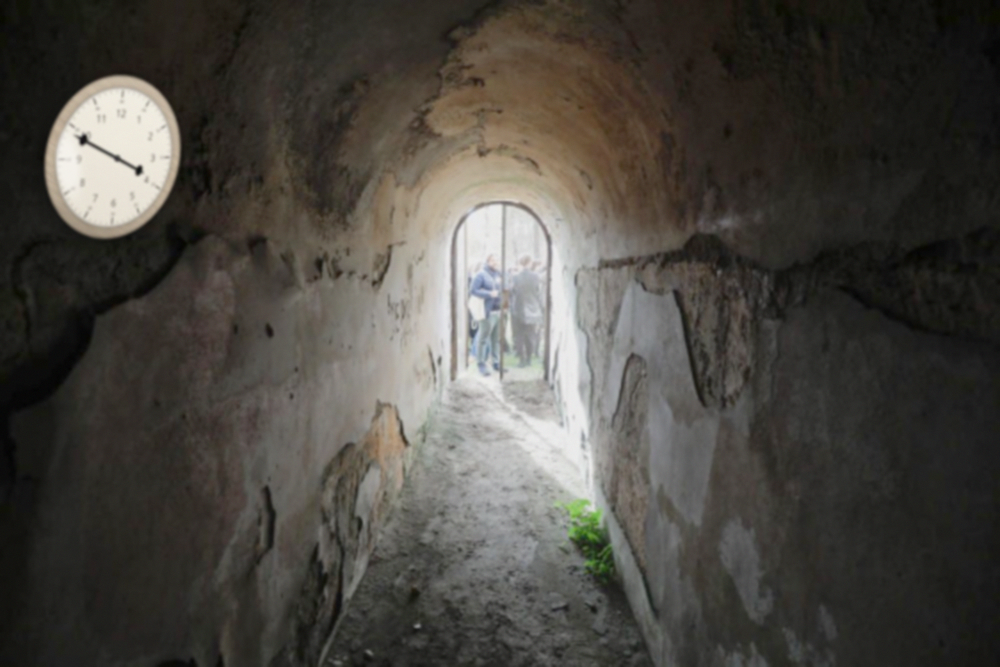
3:49
